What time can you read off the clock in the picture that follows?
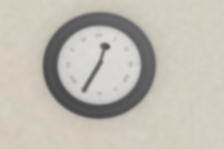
12:35
